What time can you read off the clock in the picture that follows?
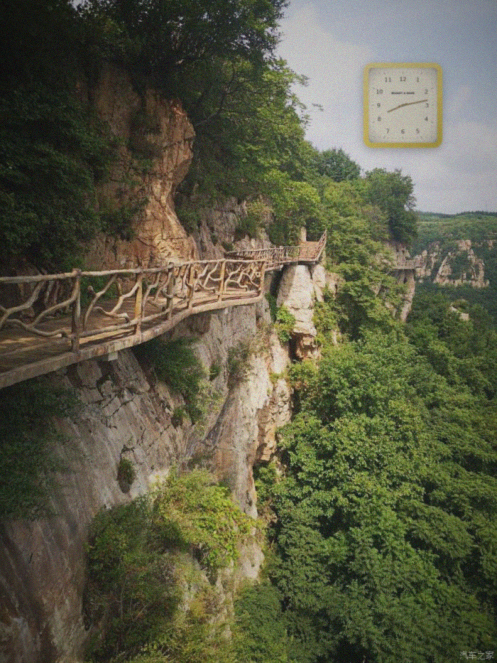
8:13
